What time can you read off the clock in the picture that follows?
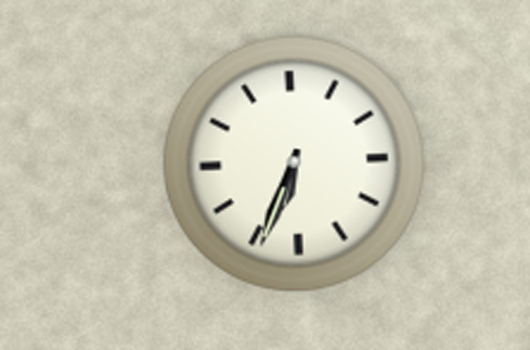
6:34
